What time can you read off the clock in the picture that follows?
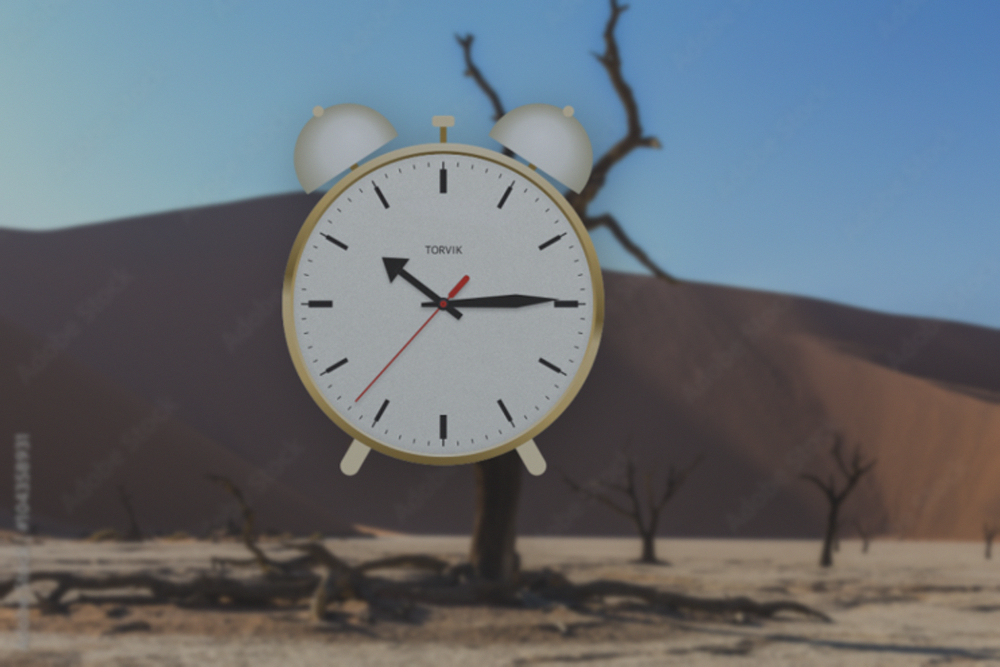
10:14:37
